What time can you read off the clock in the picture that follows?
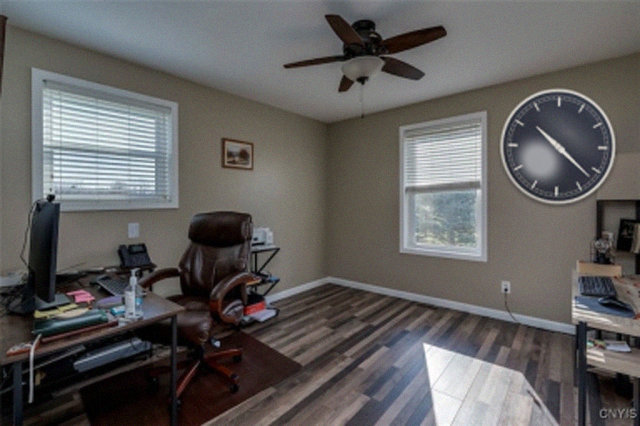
10:22
